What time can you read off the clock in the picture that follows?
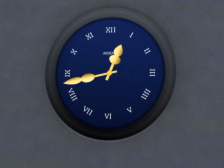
12:43
